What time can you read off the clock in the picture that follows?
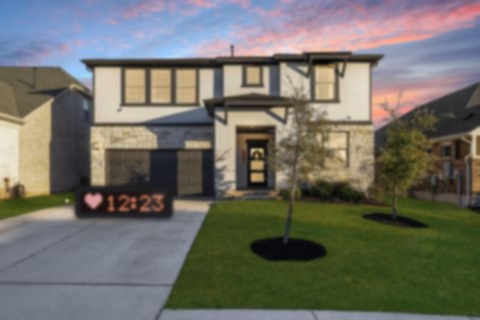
12:23
